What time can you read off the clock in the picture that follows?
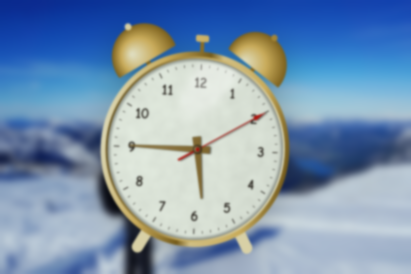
5:45:10
